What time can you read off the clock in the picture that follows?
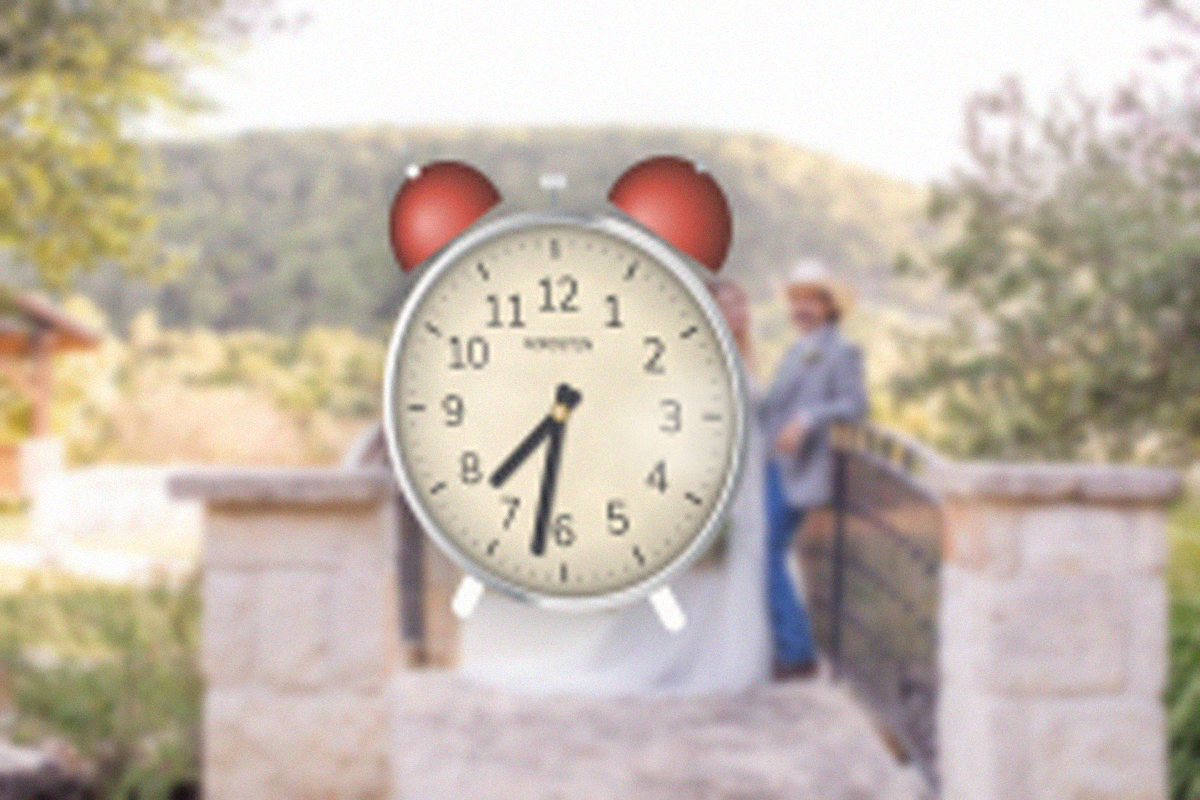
7:32
